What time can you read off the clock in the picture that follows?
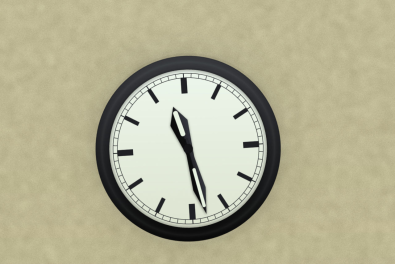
11:28
